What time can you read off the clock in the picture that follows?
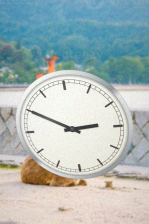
2:50
